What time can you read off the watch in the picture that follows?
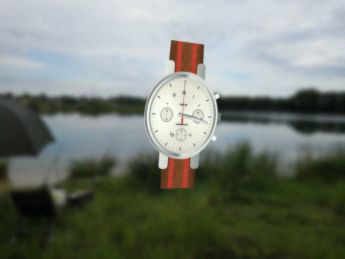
3:17
